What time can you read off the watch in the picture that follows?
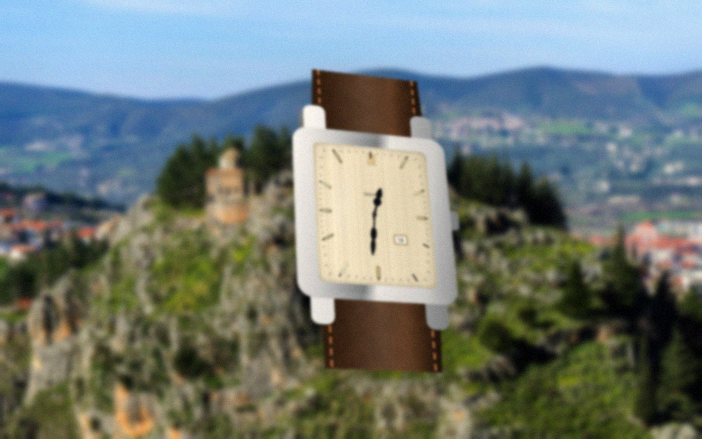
12:31
